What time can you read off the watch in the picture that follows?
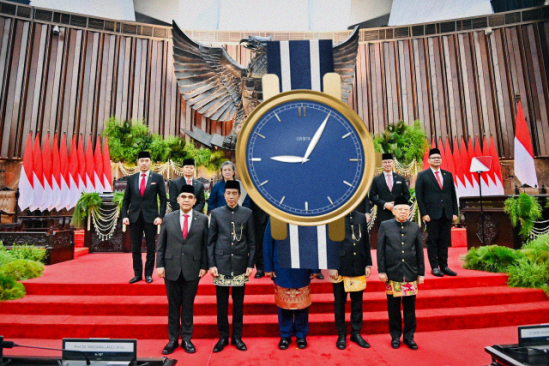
9:05
